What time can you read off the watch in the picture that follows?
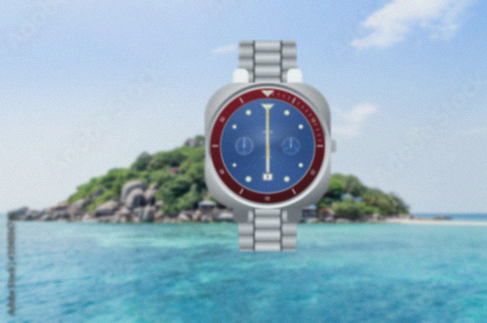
6:00
